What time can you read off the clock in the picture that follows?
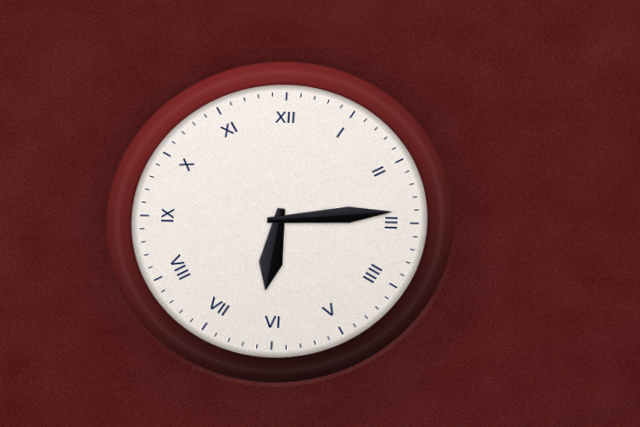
6:14
